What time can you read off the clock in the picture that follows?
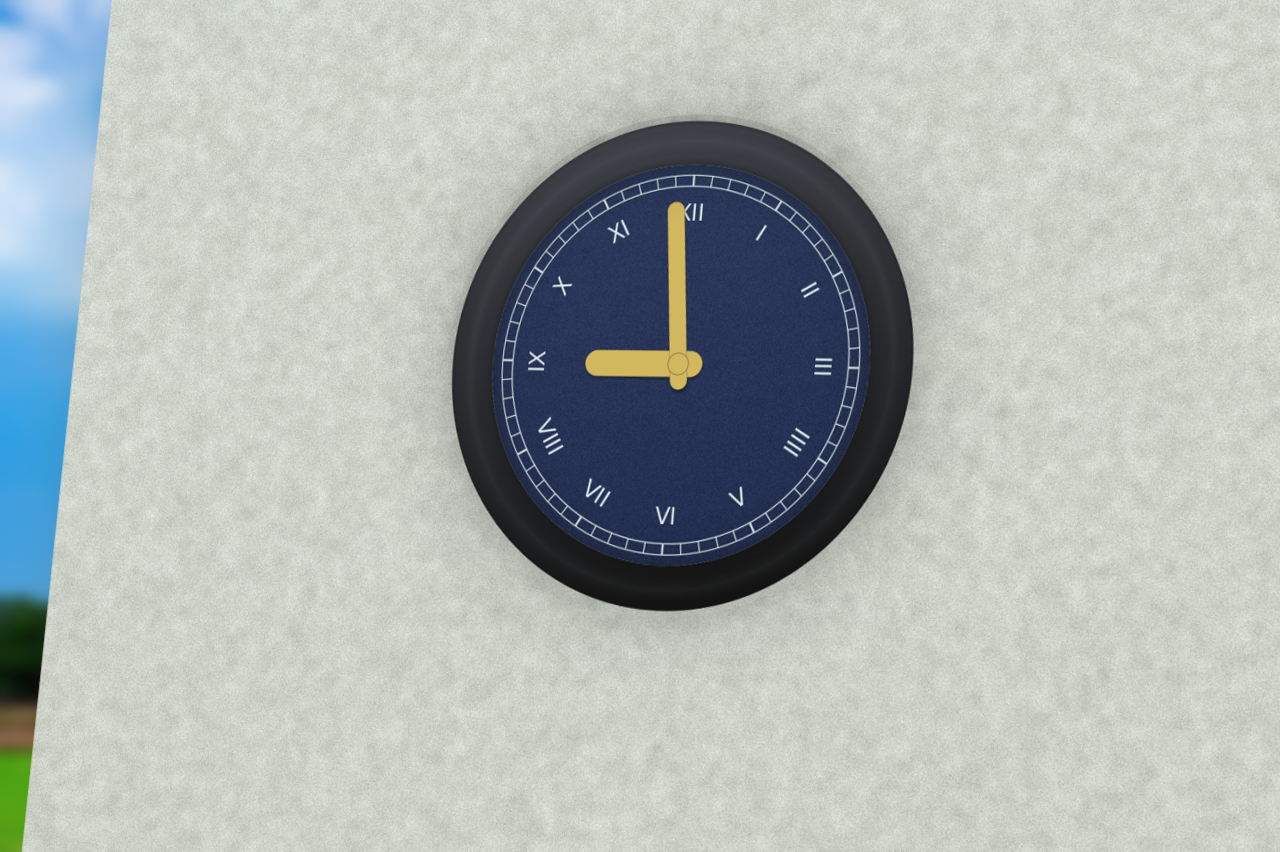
8:59
